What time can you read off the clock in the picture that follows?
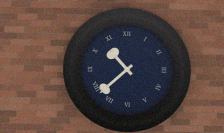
10:38
